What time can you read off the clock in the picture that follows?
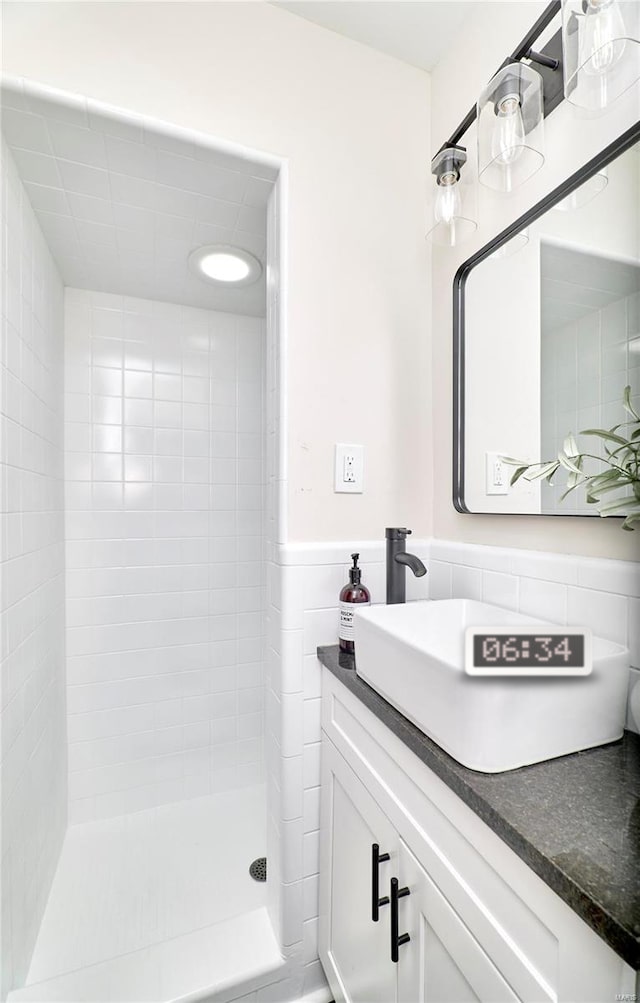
6:34
